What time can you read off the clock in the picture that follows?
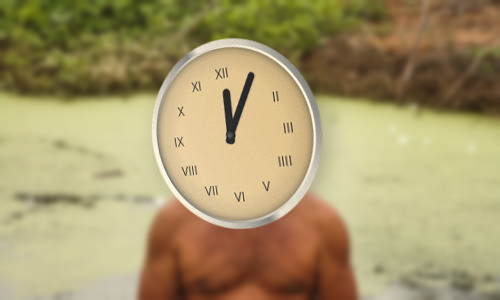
12:05
